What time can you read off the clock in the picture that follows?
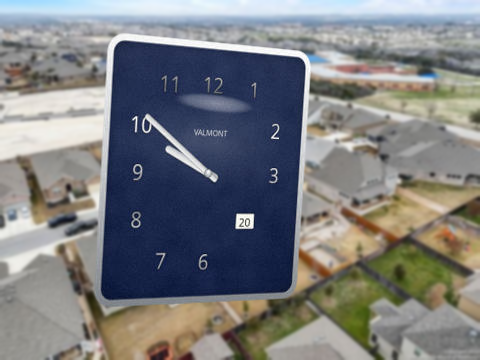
9:51
